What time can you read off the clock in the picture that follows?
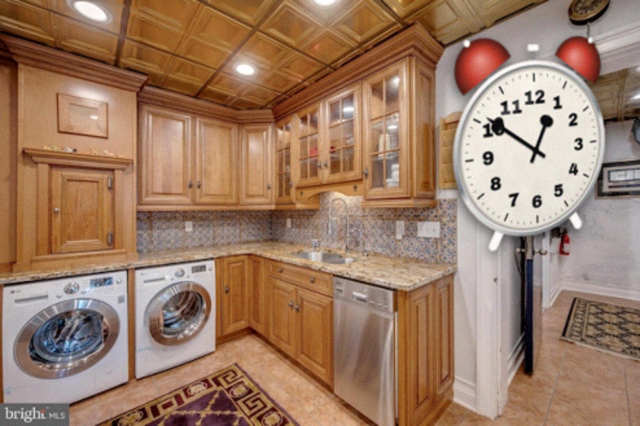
12:51
